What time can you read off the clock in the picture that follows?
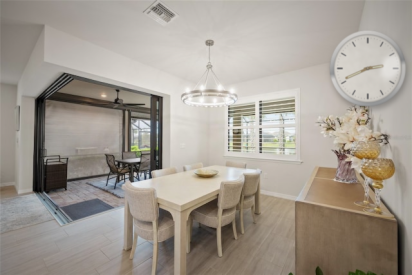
2:41
